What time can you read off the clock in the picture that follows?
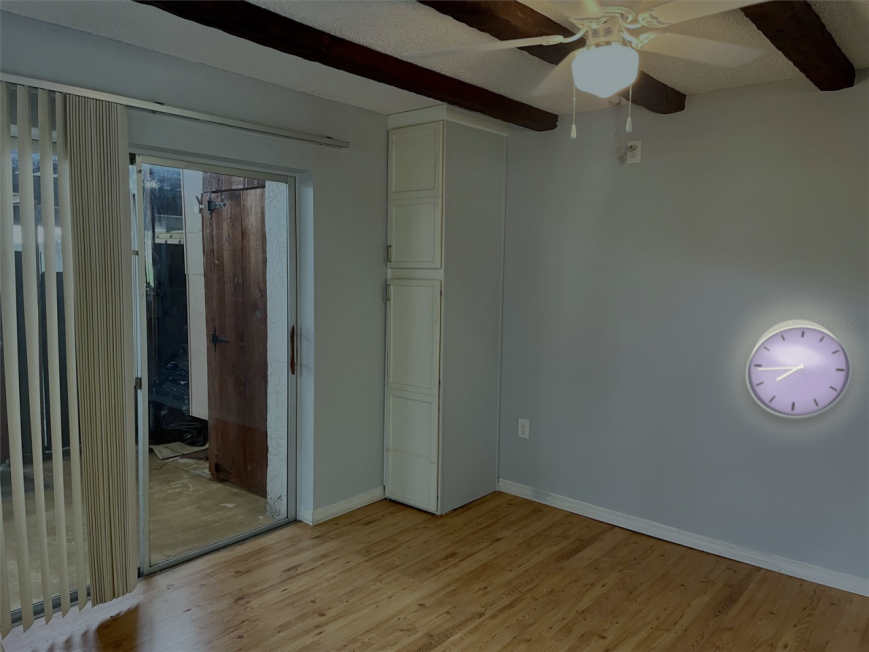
7:44
